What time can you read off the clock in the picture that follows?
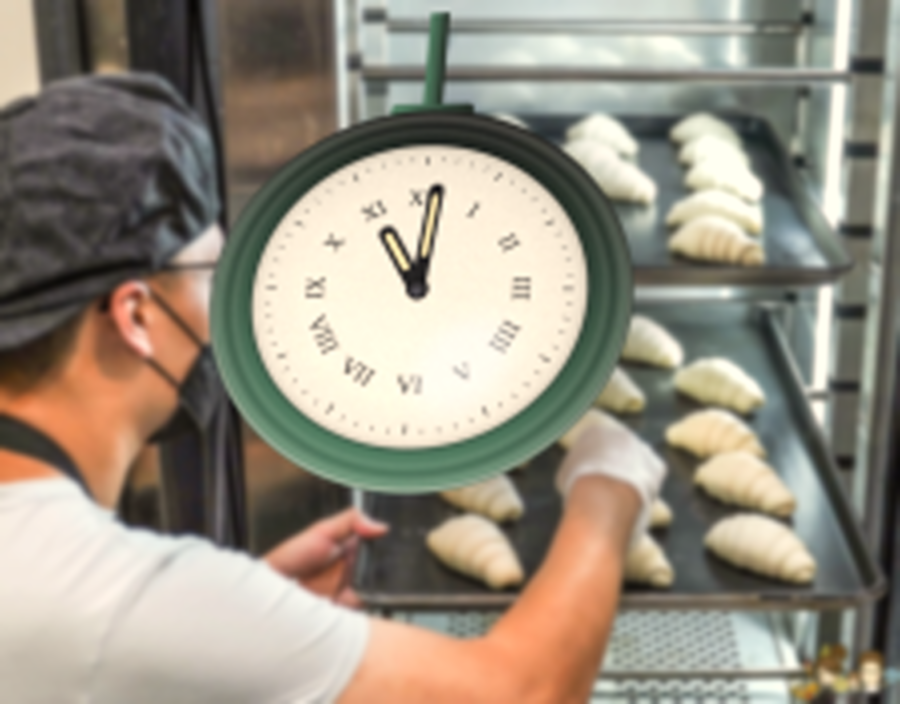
11:01
